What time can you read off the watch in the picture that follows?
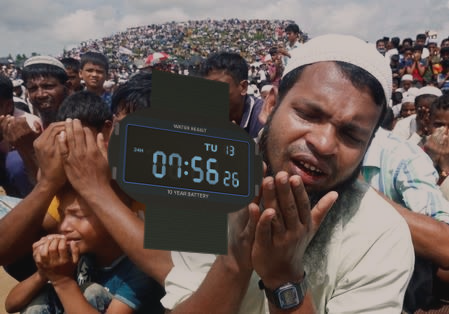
7:56:26
